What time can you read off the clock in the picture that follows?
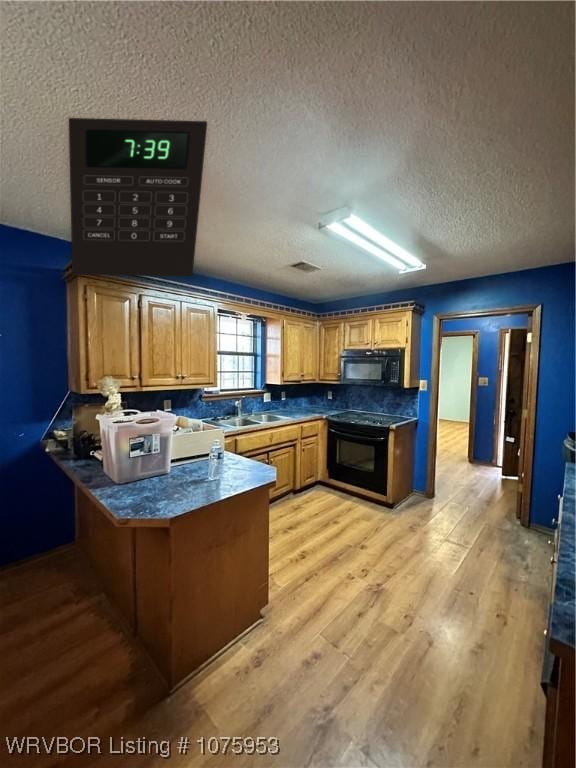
7:39
